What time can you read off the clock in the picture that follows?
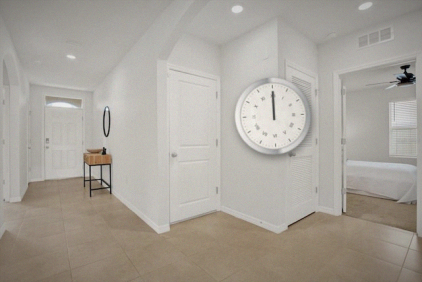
12:00
